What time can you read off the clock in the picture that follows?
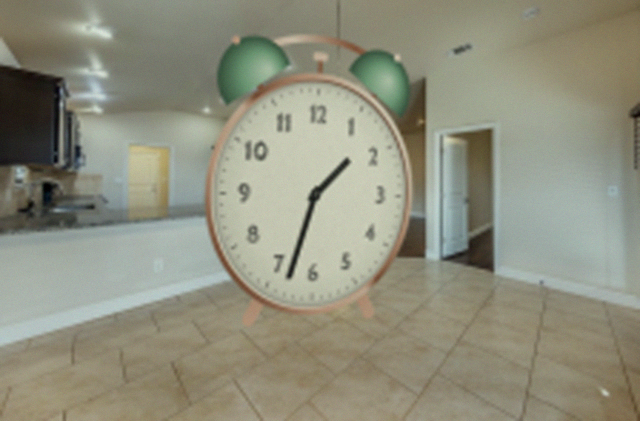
1:33
